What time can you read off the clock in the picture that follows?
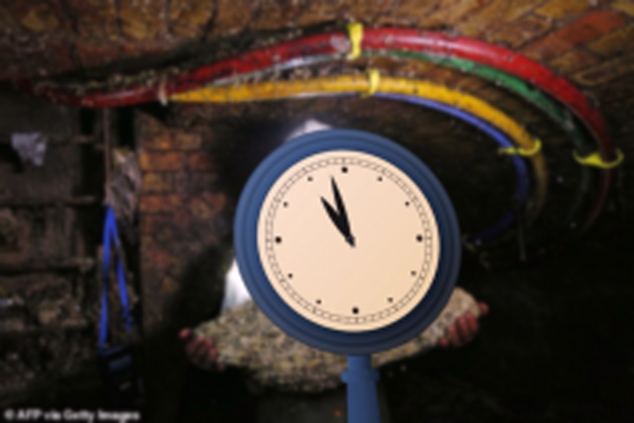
10:58
